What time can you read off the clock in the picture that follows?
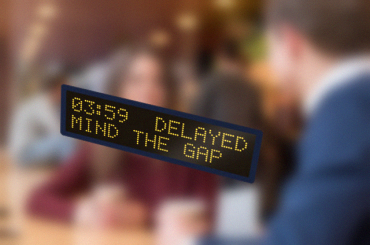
3:59
